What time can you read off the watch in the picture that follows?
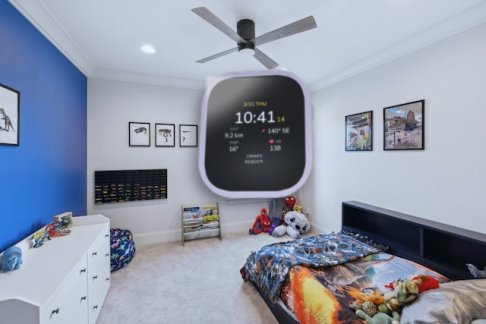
10:41
